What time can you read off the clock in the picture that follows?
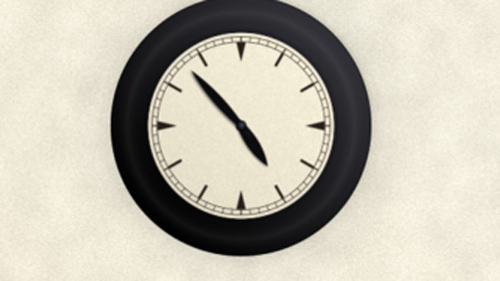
4:53
